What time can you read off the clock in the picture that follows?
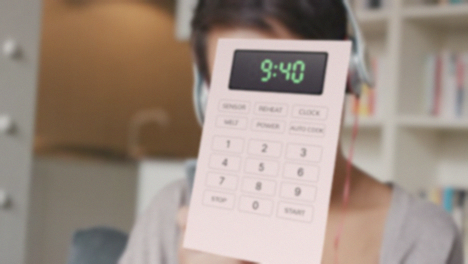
9:40
